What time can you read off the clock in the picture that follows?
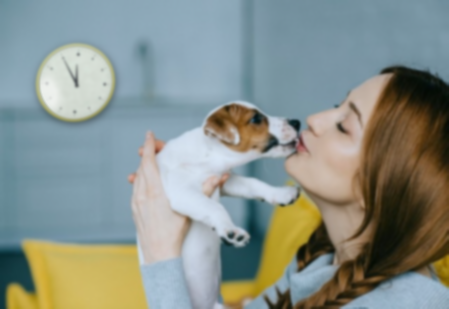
11:55
